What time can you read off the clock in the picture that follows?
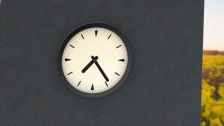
7:24
